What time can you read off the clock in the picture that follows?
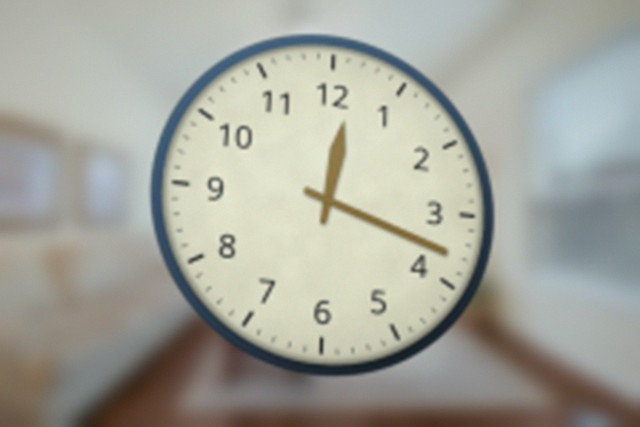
12:18
